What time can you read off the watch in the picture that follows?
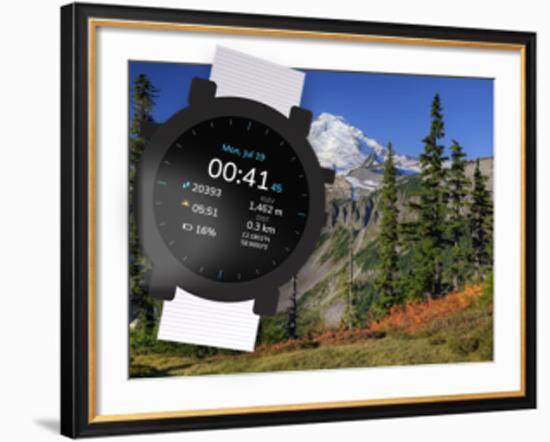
0:41
